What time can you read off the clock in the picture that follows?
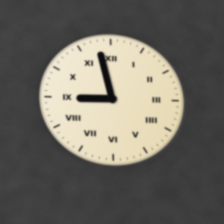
8:58
